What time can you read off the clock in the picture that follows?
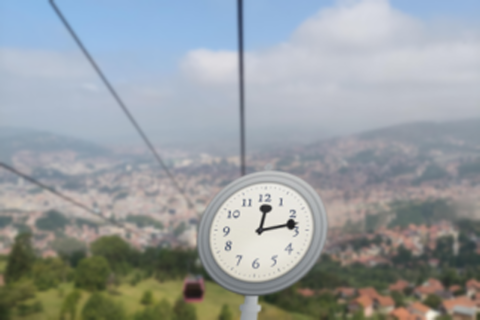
12:13
